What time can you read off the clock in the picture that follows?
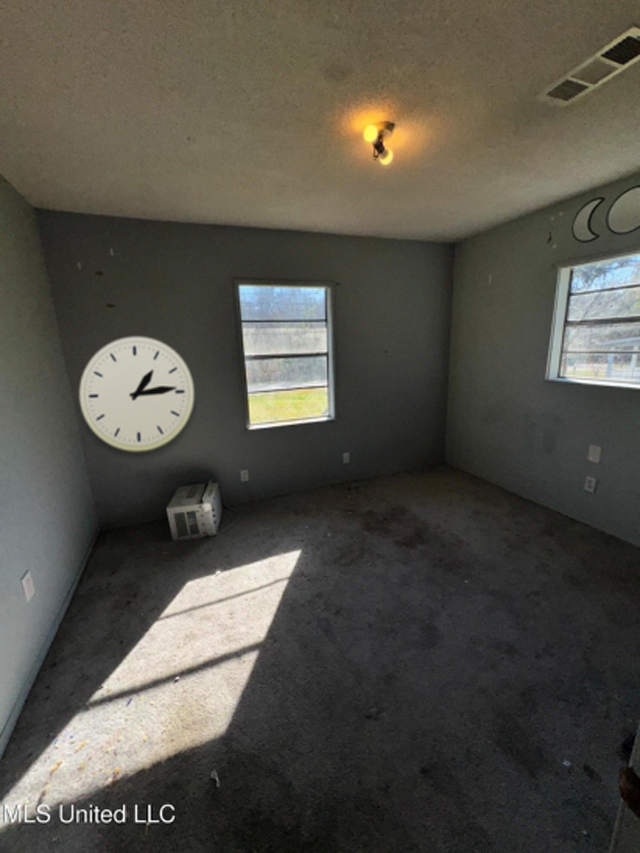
1:14
